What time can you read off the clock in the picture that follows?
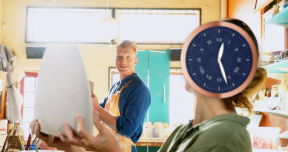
12:27
